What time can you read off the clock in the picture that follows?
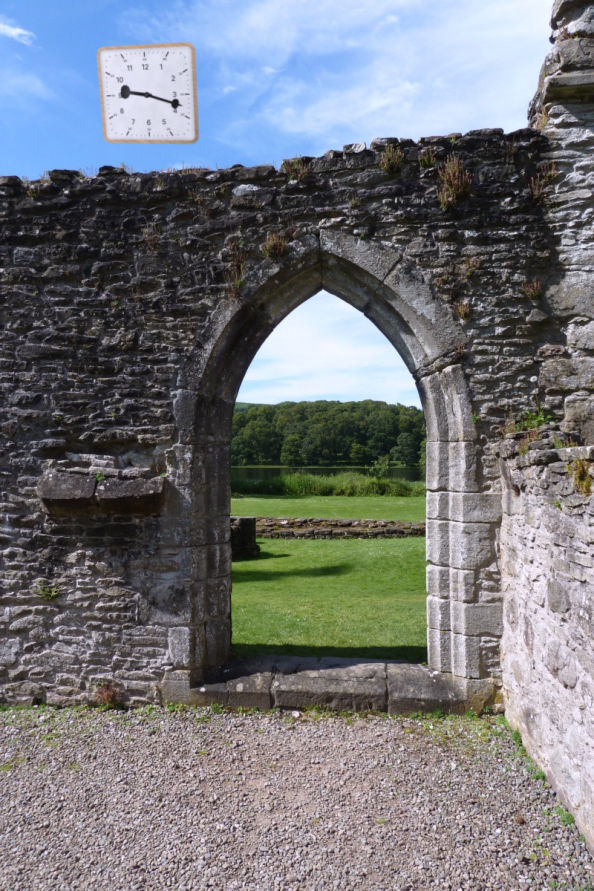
9:18
